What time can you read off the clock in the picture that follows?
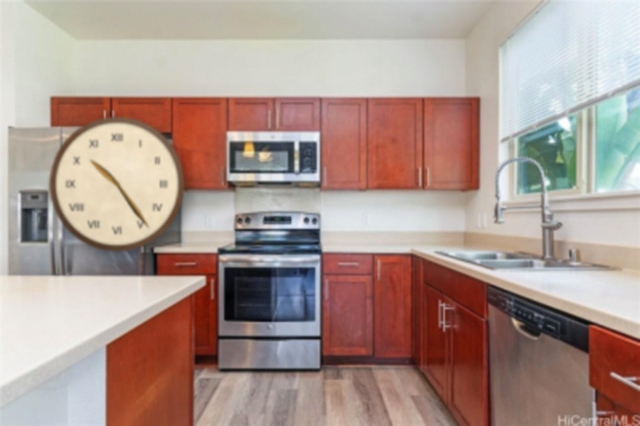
10:24
